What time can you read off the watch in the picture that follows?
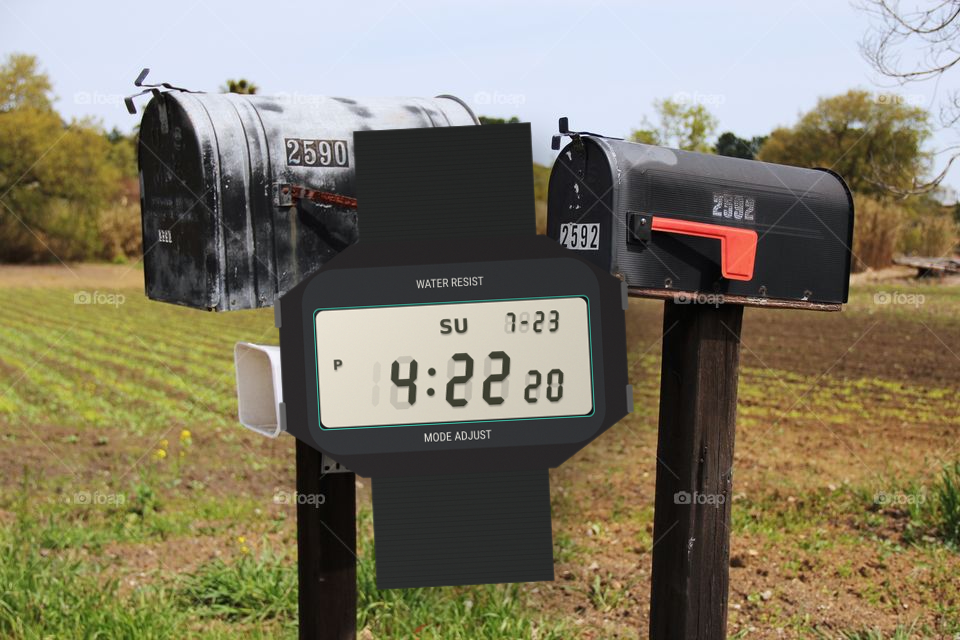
4:22:20
